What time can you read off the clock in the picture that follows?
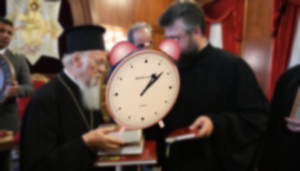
1:08
